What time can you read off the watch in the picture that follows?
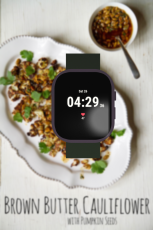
4:29
